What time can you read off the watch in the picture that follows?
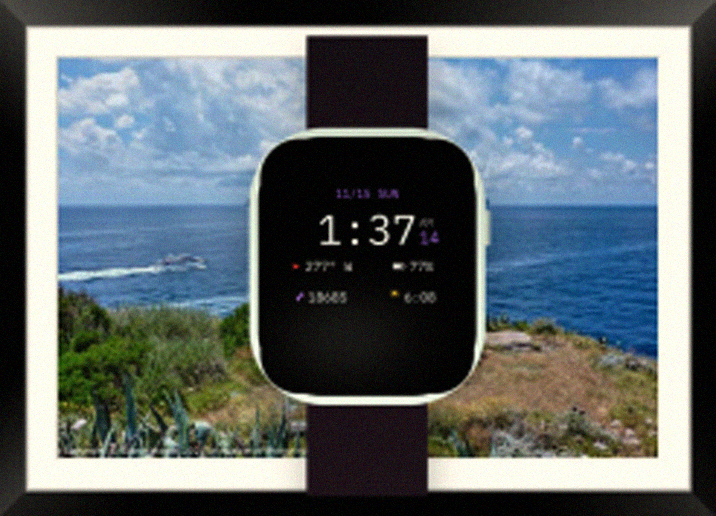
1:37
